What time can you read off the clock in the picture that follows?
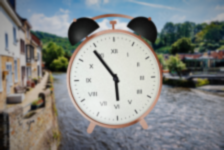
5:54
